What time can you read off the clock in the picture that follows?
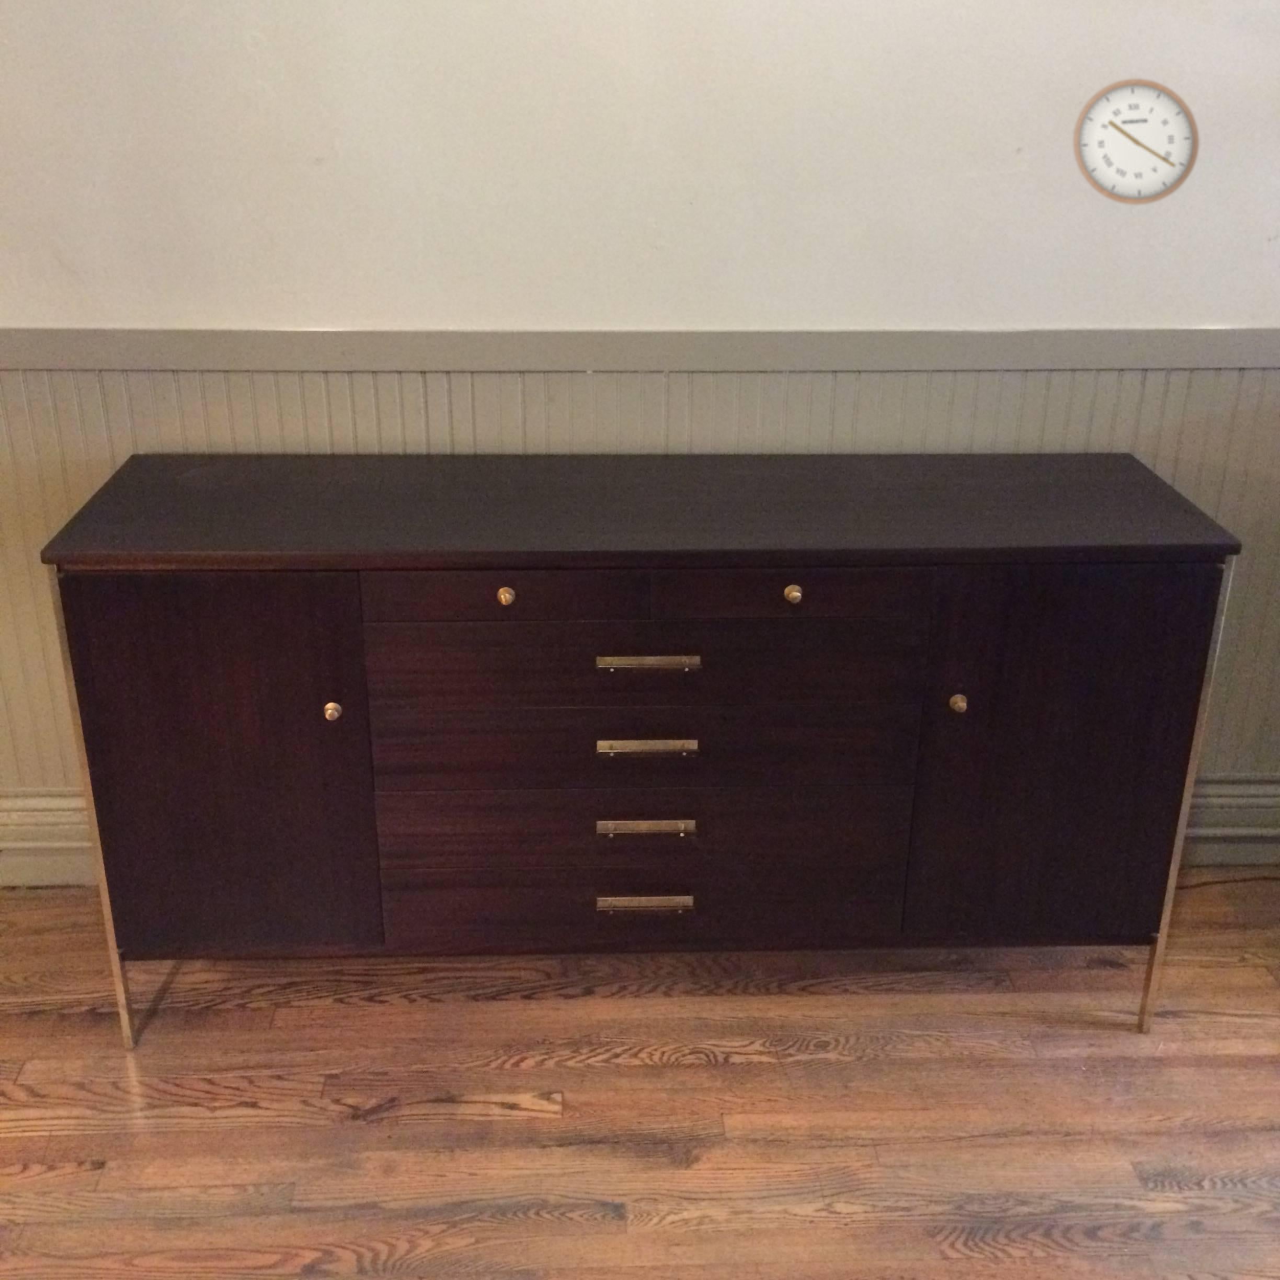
10:21
